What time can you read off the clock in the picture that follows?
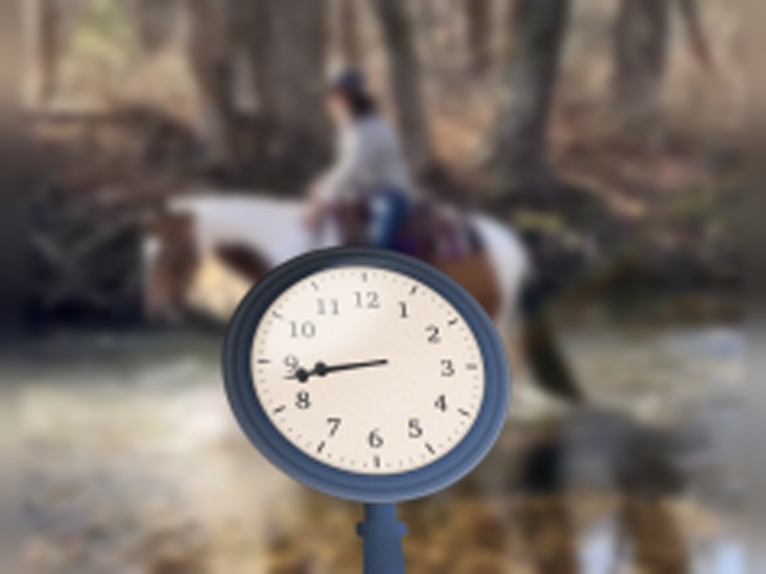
8:43
